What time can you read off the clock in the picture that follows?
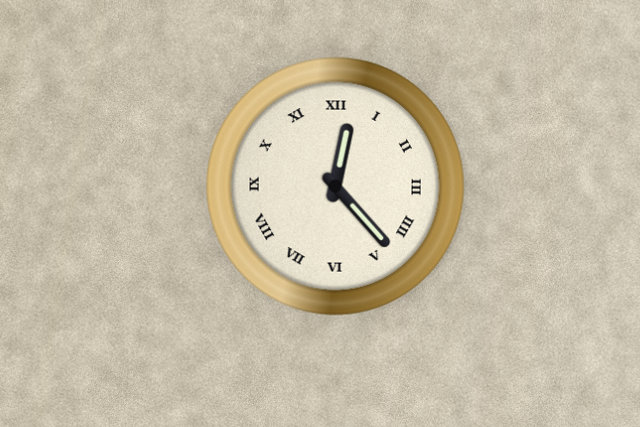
12:23
